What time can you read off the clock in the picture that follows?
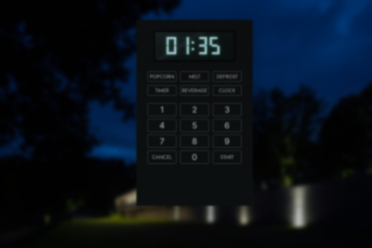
1:35
